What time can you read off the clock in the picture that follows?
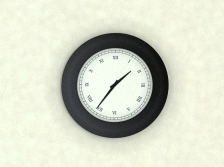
1:36
